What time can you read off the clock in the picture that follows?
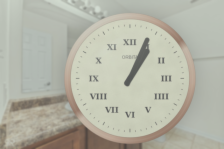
1:04
